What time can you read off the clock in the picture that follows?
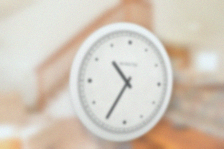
10:35
